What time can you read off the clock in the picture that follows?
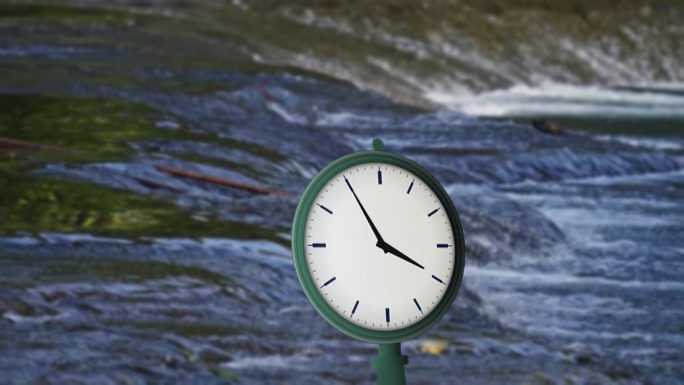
3:55
